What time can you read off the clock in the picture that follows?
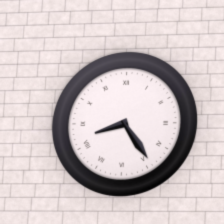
8:24
